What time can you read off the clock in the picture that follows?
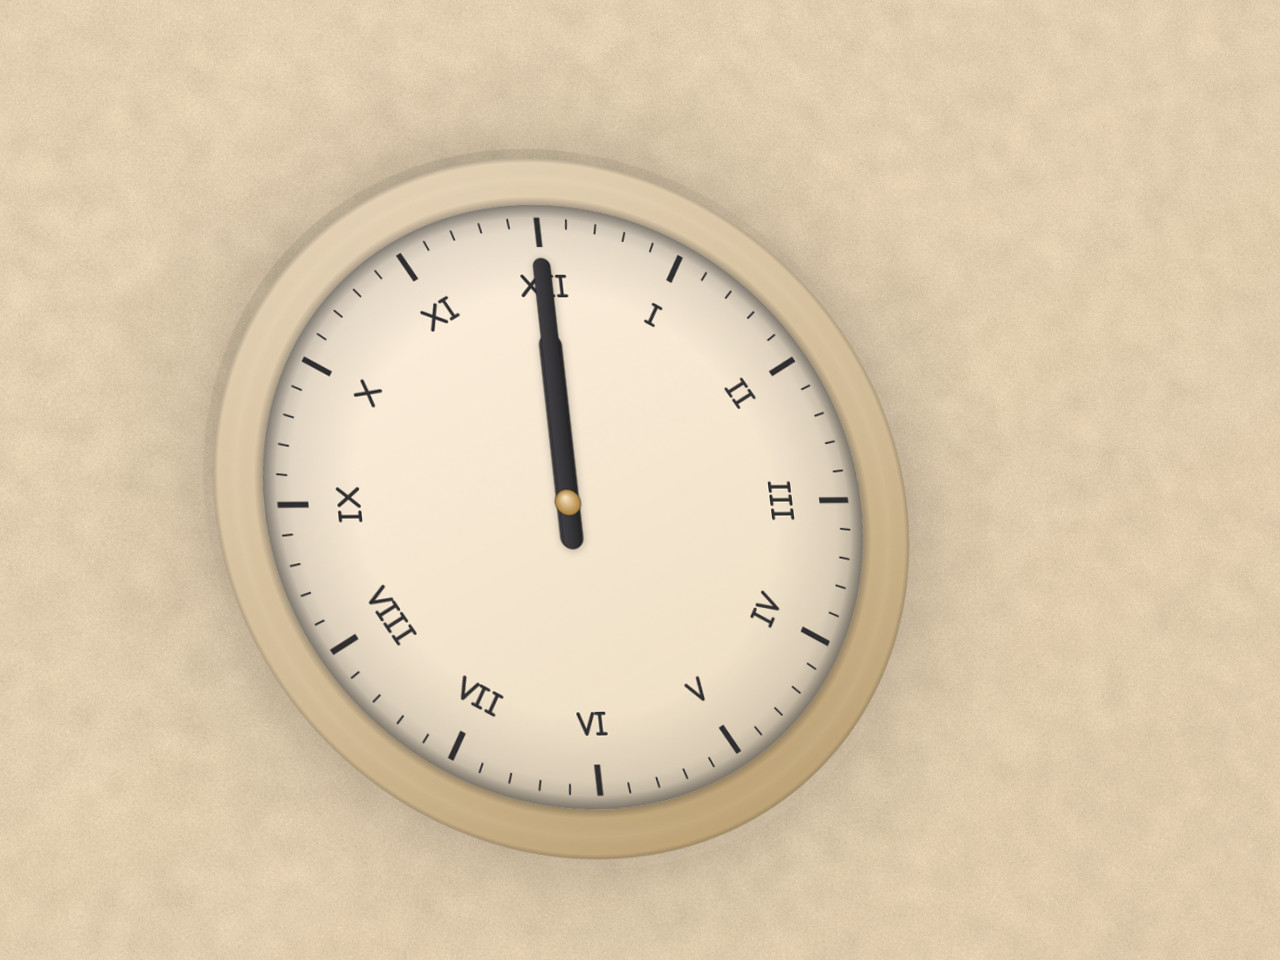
12:00
